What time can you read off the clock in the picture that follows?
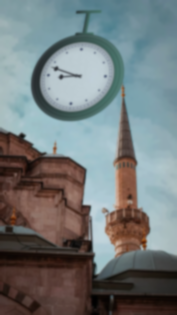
8:48
